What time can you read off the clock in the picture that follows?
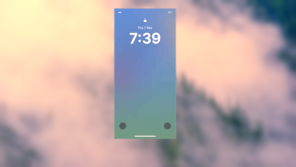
7:39
